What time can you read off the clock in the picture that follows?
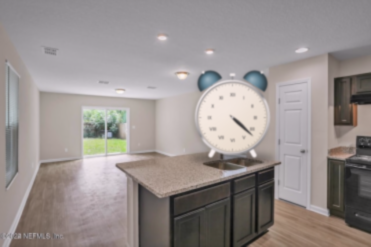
4:22
